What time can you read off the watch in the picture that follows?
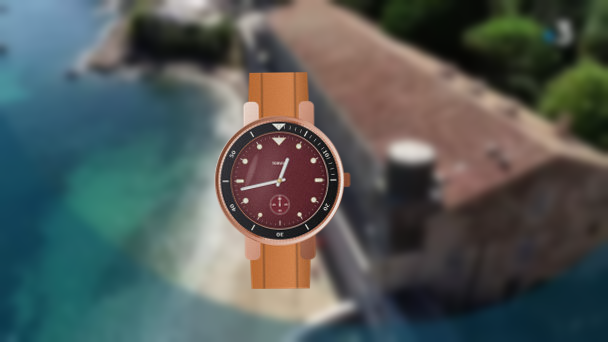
12:43
